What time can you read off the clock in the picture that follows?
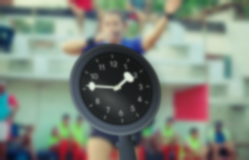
1:46
